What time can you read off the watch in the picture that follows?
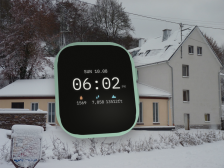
6:02
